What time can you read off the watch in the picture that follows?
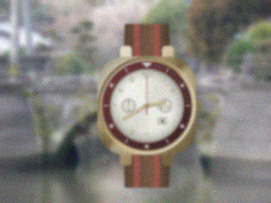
2:40
